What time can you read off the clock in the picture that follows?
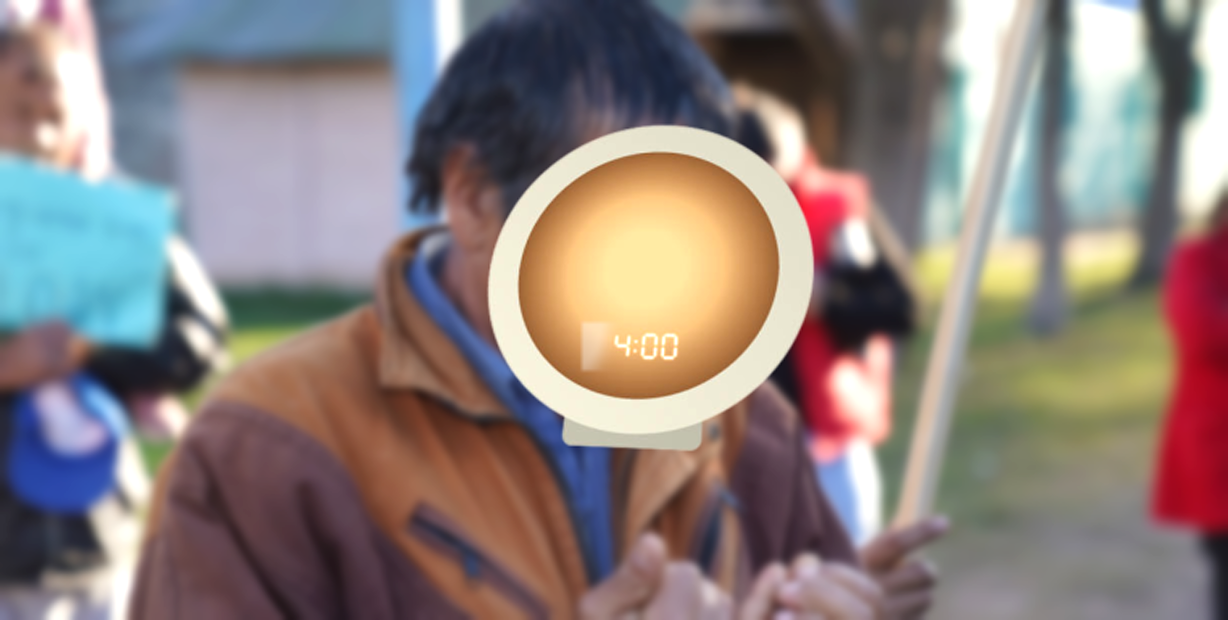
4:00
